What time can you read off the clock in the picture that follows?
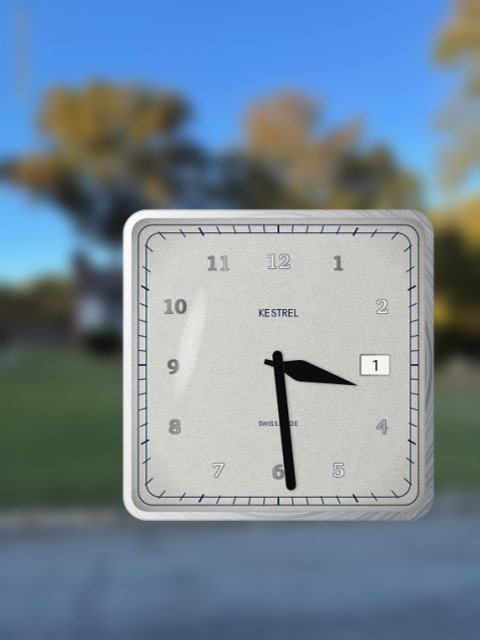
3:29
